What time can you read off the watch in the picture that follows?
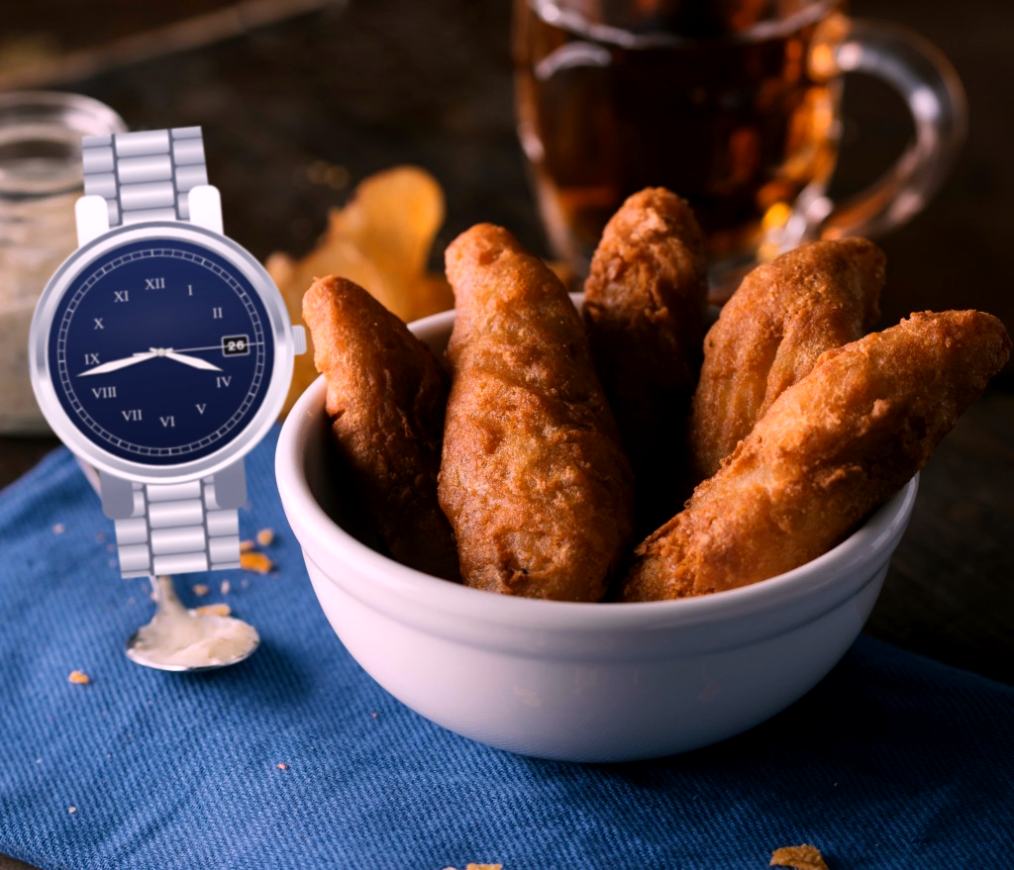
3:43:15
